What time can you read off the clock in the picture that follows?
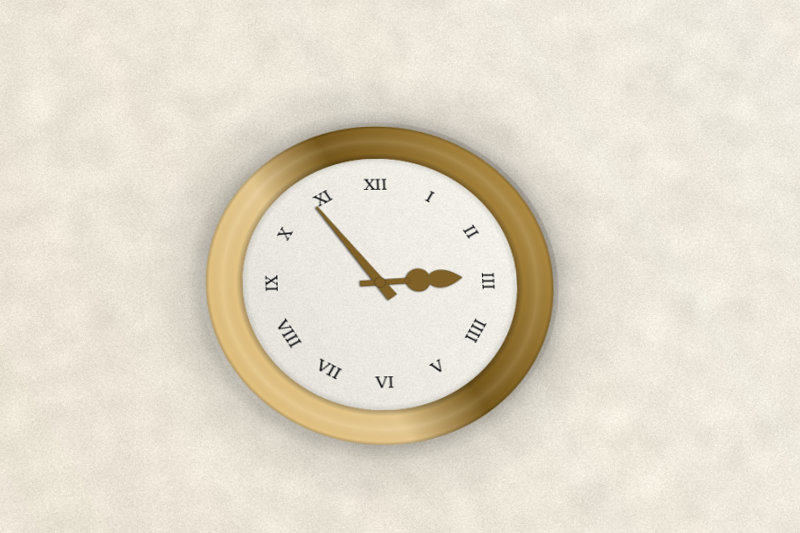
2:54
